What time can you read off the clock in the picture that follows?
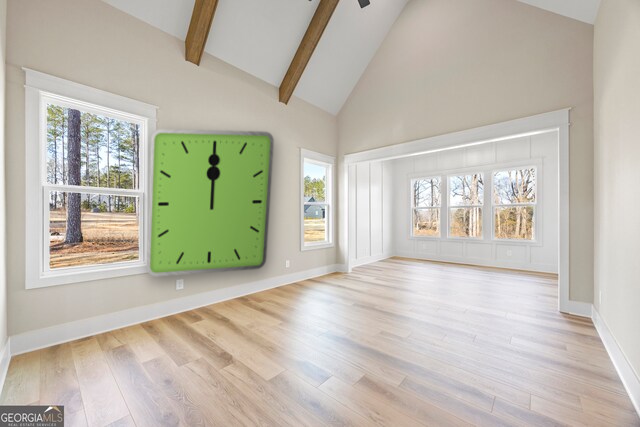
12:00
